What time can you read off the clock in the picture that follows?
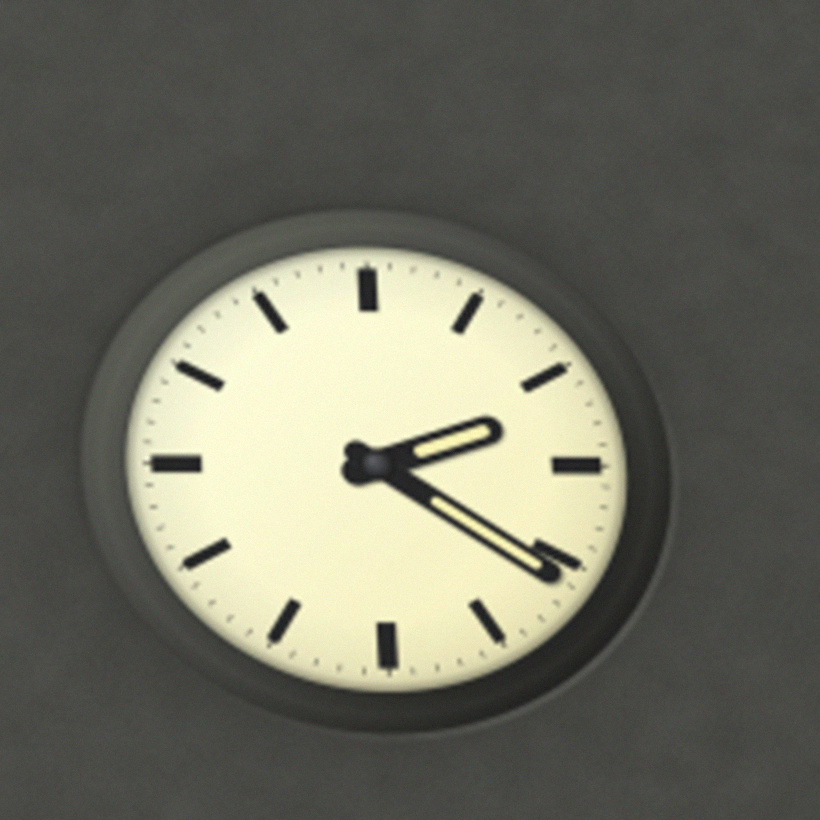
2:21
